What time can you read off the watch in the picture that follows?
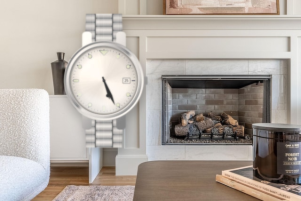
5:26
